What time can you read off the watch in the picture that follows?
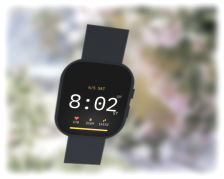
8:02
